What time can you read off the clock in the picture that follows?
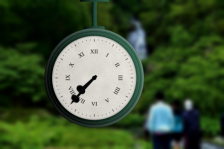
7:37
